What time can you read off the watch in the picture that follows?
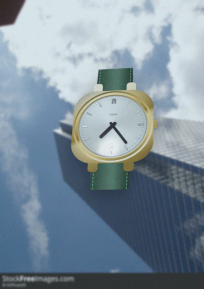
7:24
